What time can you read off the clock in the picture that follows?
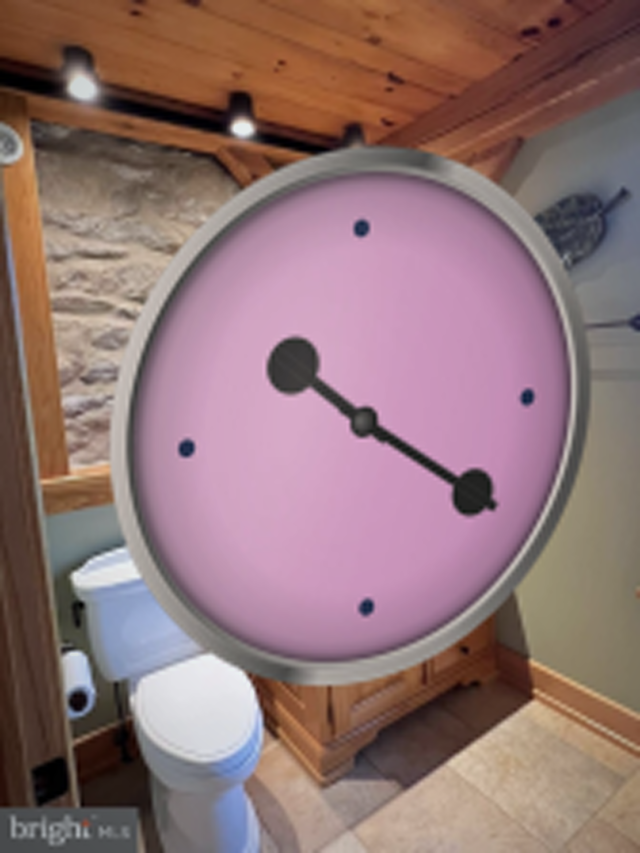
10:21
